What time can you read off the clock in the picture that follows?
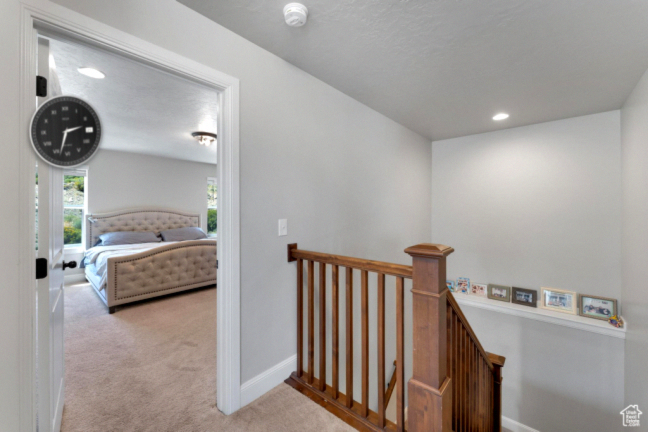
2:33
